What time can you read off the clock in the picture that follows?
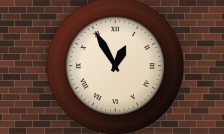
12:55
